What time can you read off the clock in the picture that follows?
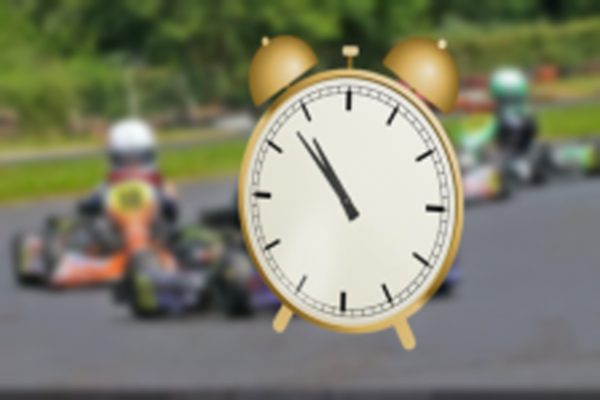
10:53
